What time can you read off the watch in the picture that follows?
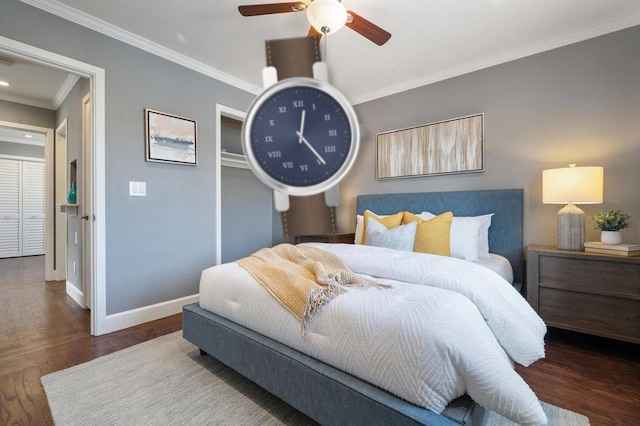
12:24
